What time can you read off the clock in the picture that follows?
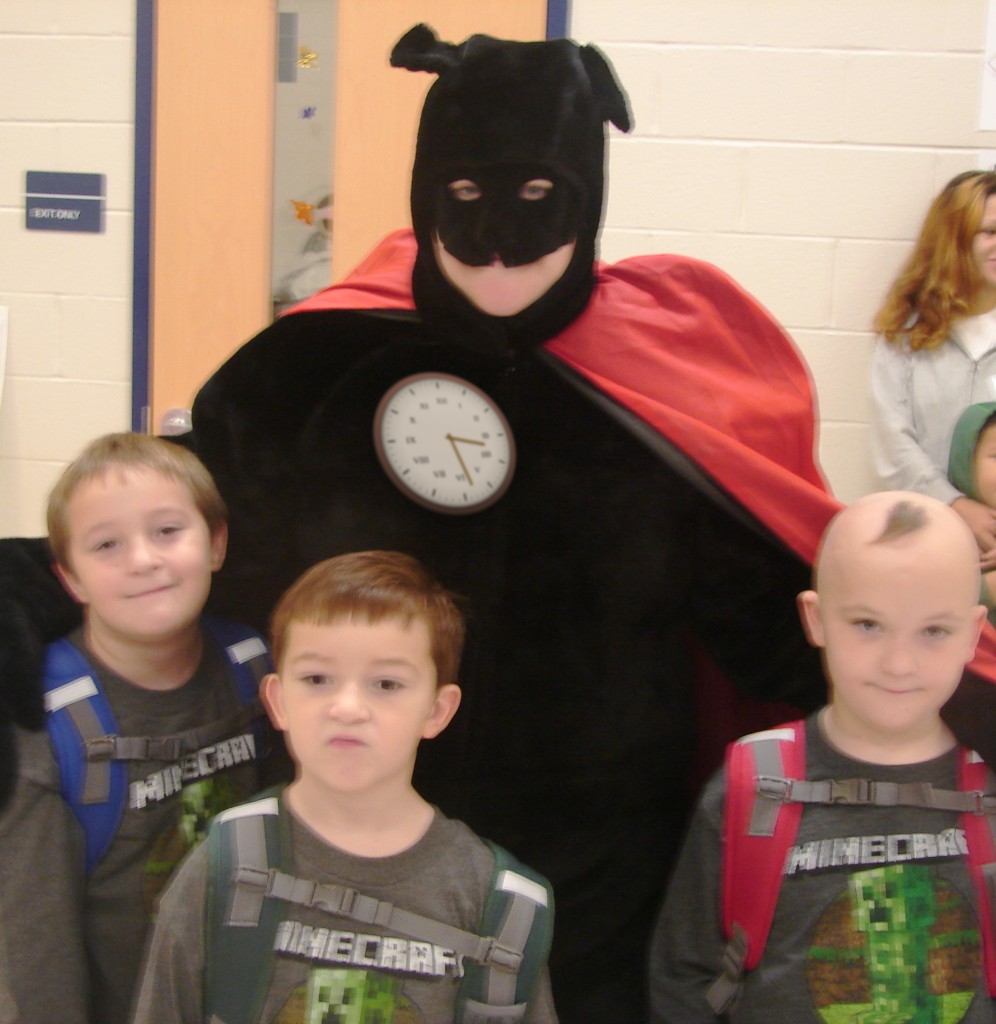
3:28
